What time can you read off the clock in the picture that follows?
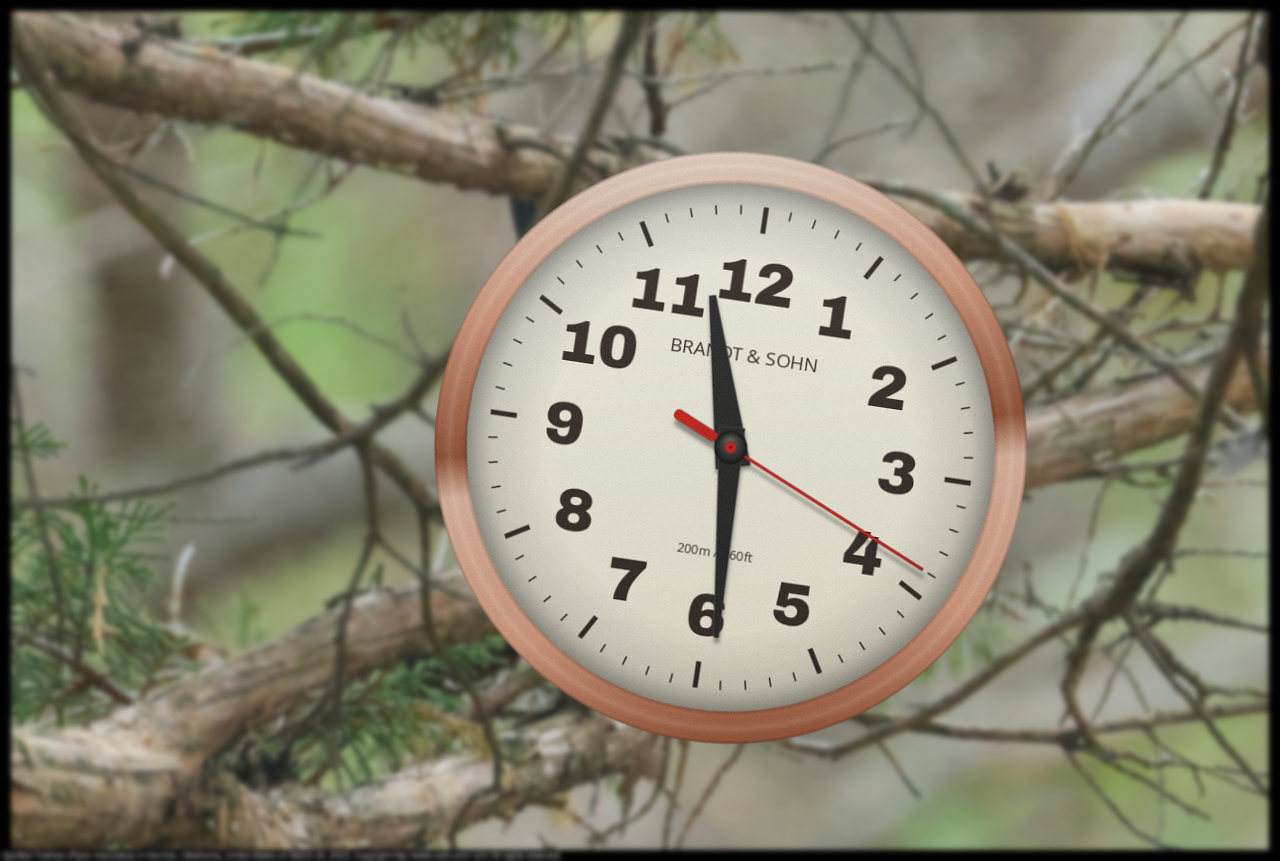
11:29:19
